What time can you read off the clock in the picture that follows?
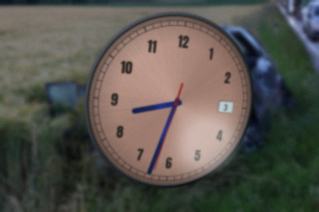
8:32:32
